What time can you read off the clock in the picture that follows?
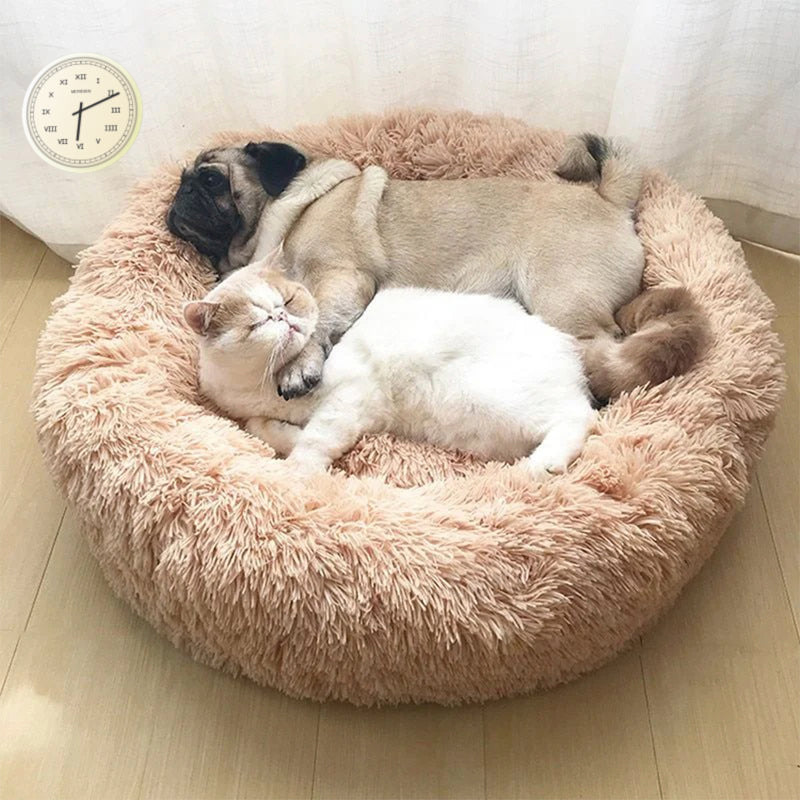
6:11
